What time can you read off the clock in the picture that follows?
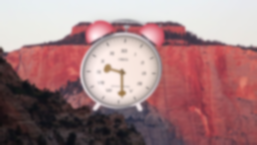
9:29
